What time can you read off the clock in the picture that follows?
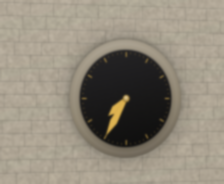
7:35
